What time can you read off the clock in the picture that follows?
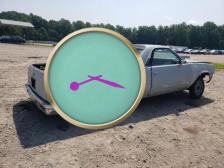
8:18
